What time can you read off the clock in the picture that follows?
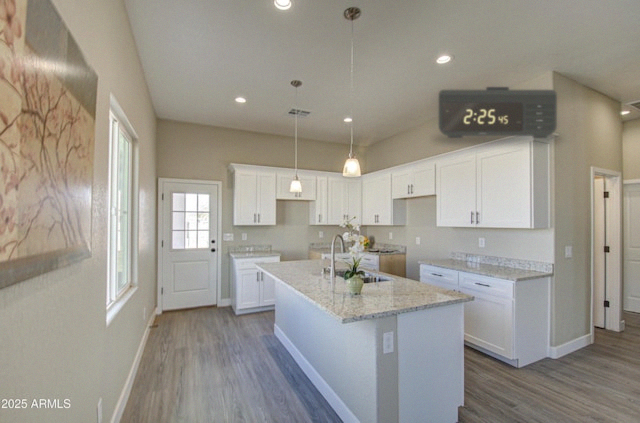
2:25
